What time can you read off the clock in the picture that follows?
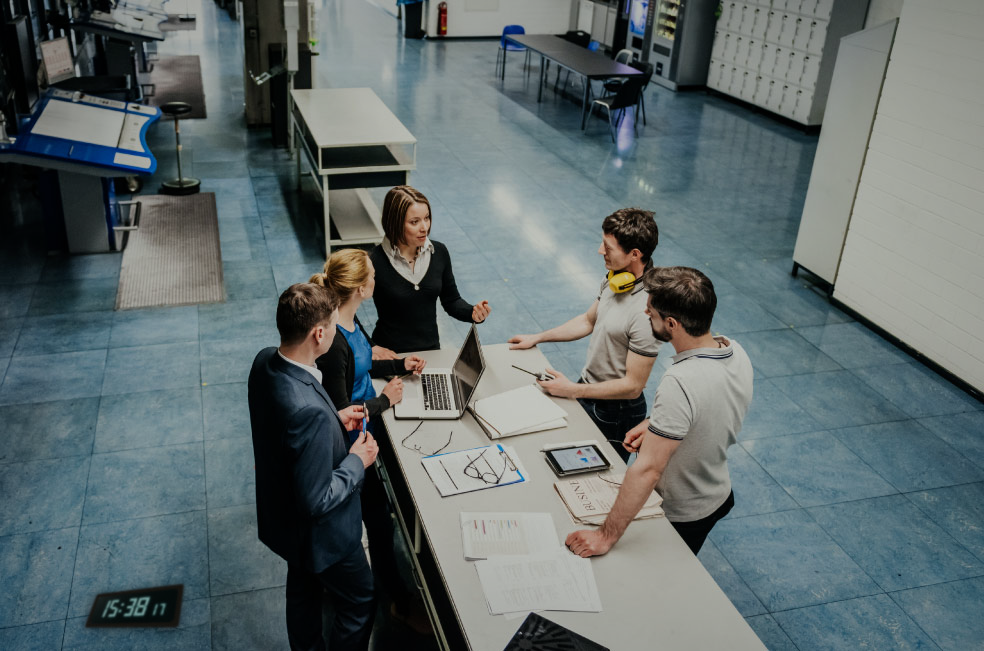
15:38
